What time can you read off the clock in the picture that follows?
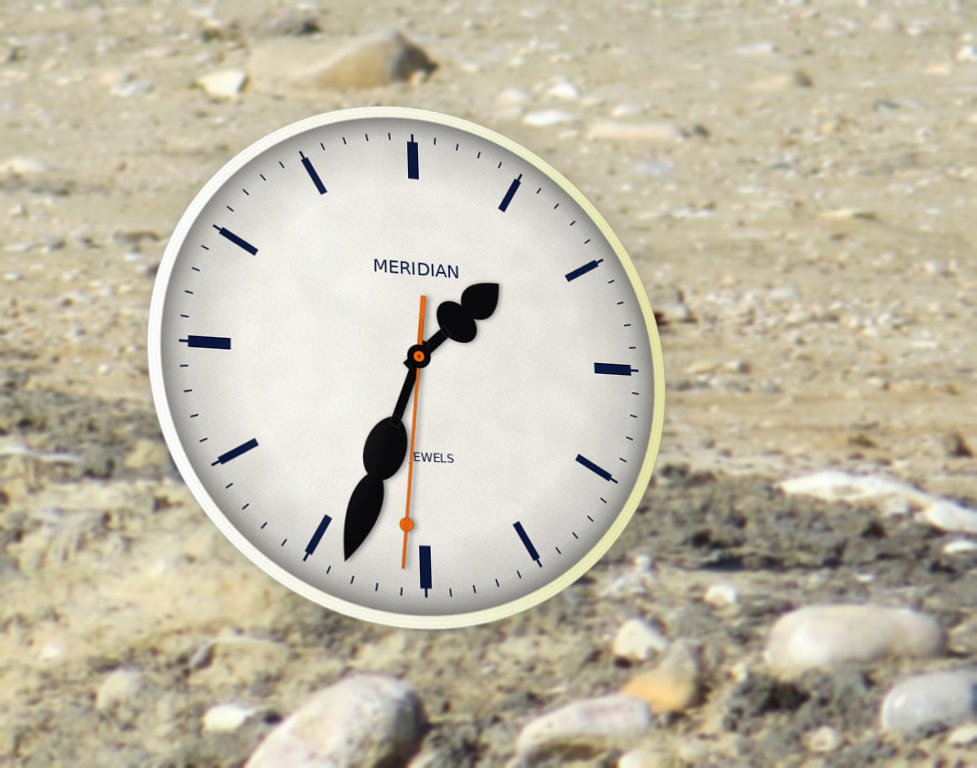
1:33:31
